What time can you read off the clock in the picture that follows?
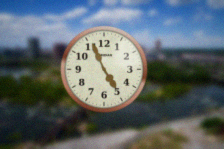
4:56
